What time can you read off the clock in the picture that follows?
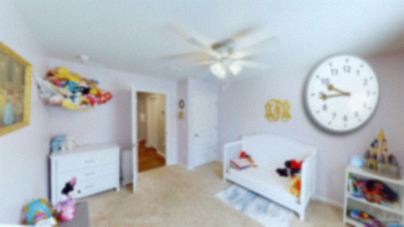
9:44
